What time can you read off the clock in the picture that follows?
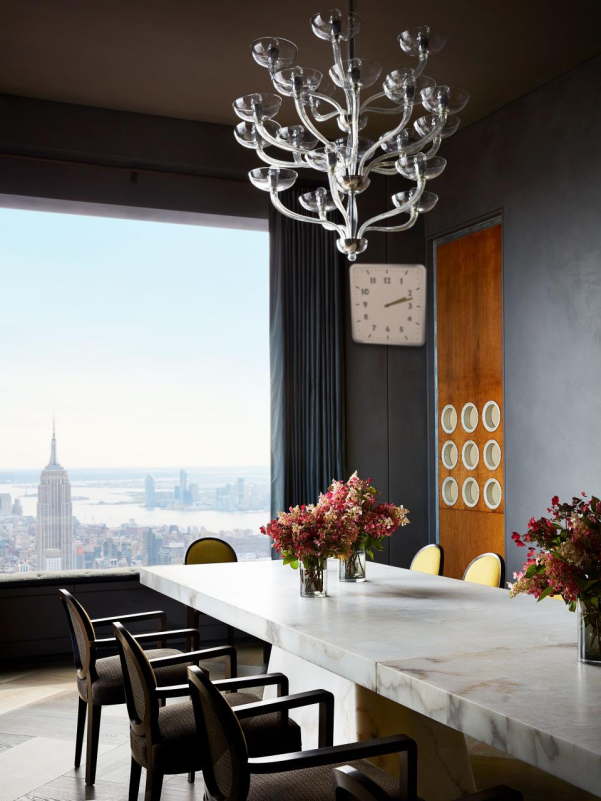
2:12
